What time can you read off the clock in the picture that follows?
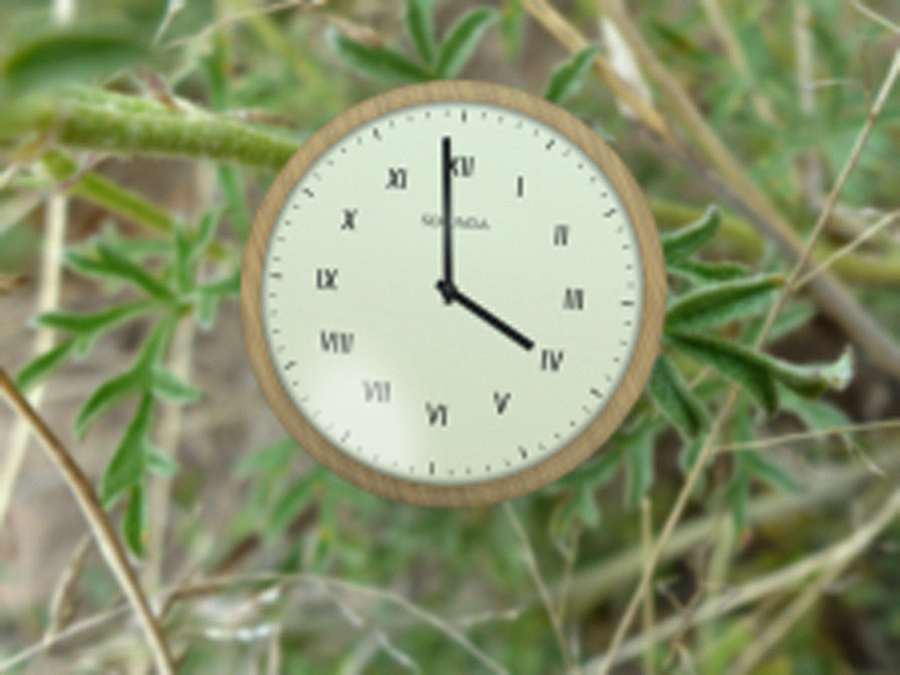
3:59
